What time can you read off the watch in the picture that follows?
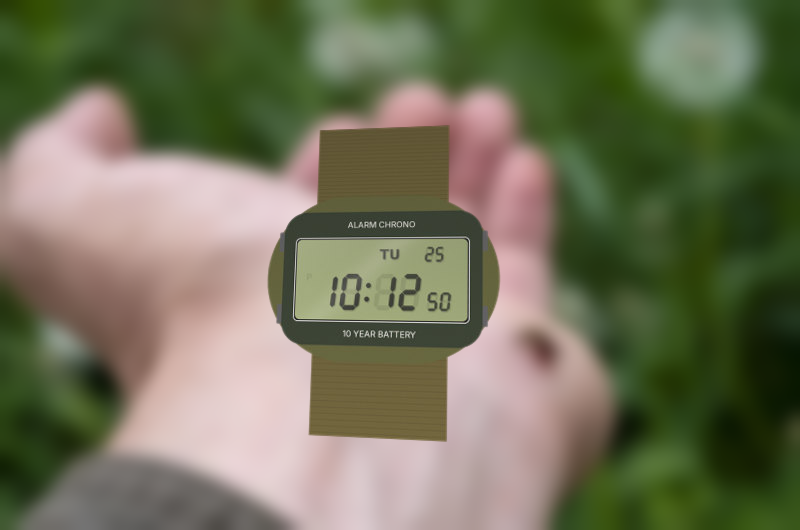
10:12:50
